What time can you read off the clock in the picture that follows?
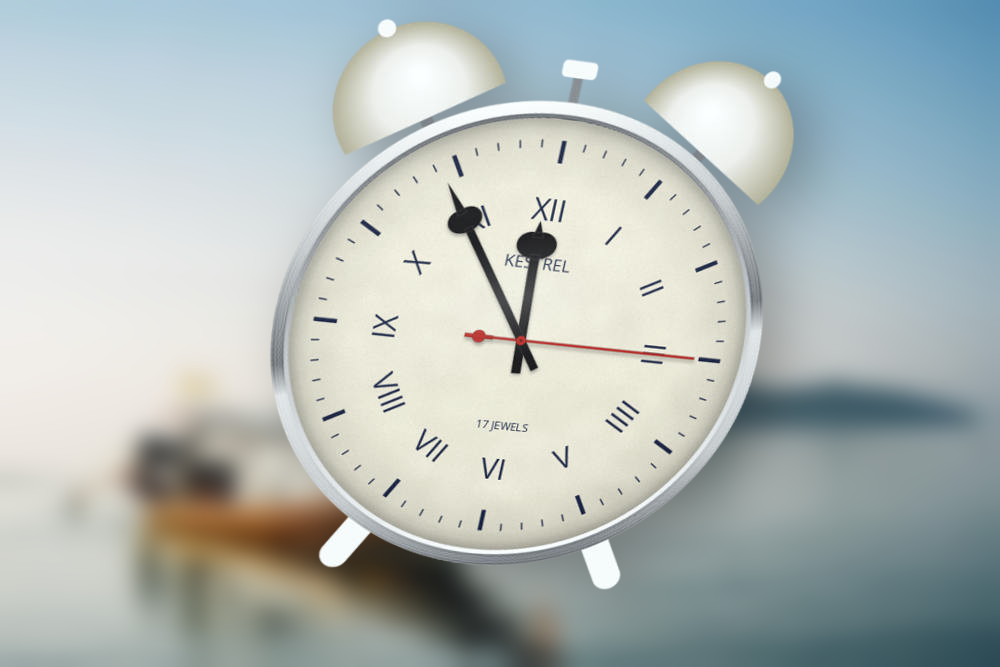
11:54:15
